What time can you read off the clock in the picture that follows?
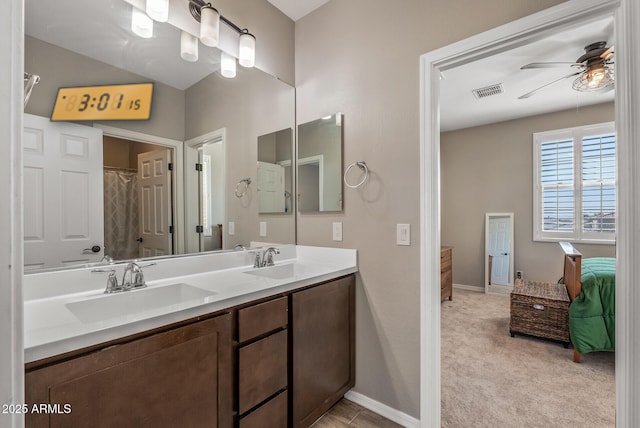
3:01:15
